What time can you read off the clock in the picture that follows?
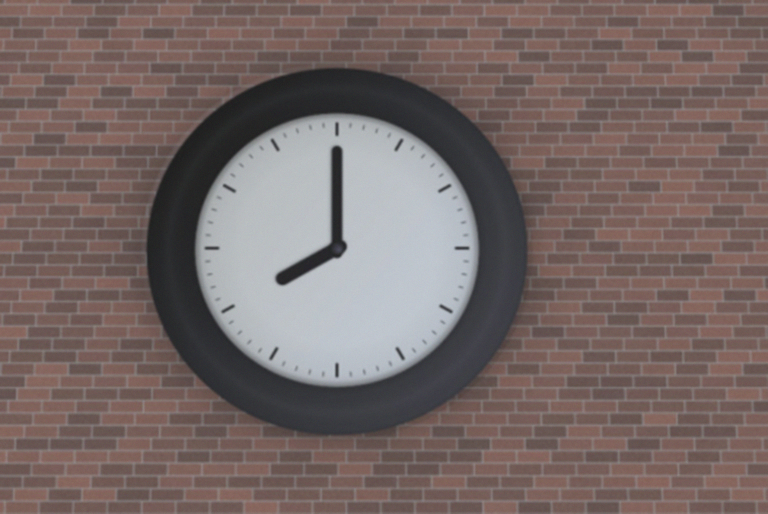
8:00
